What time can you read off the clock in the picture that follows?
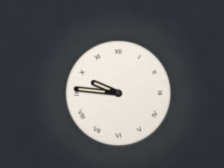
9:46
